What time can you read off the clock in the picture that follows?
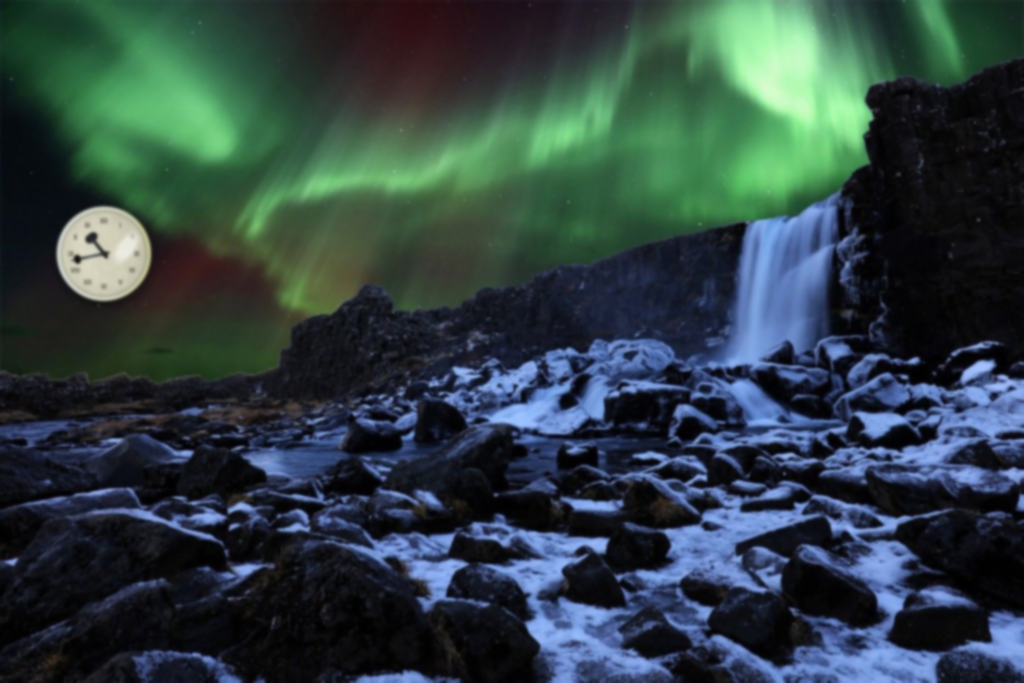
10:43
